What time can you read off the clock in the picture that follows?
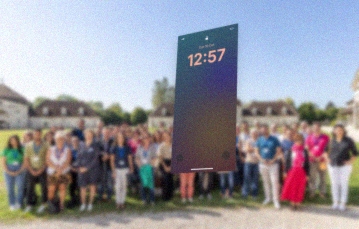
12:57
